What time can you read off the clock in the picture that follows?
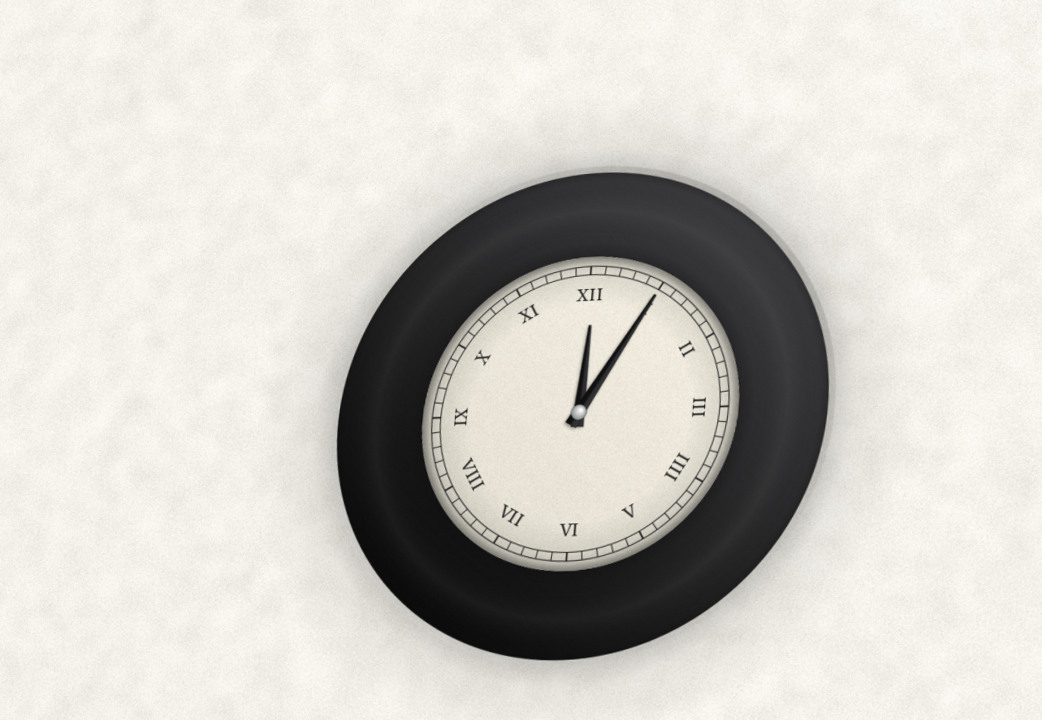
12:05
